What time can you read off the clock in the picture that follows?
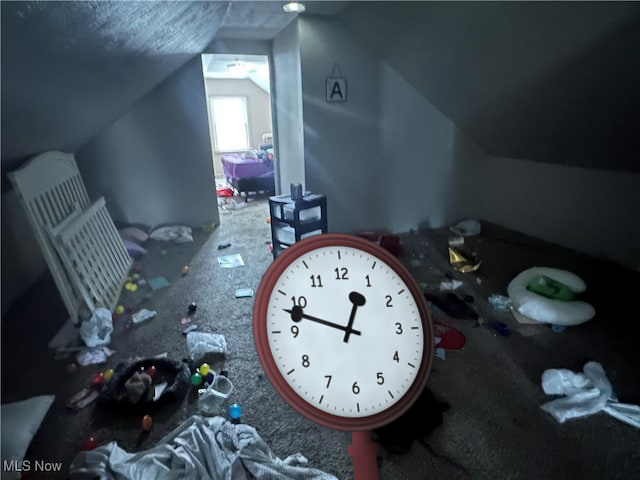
12:48
